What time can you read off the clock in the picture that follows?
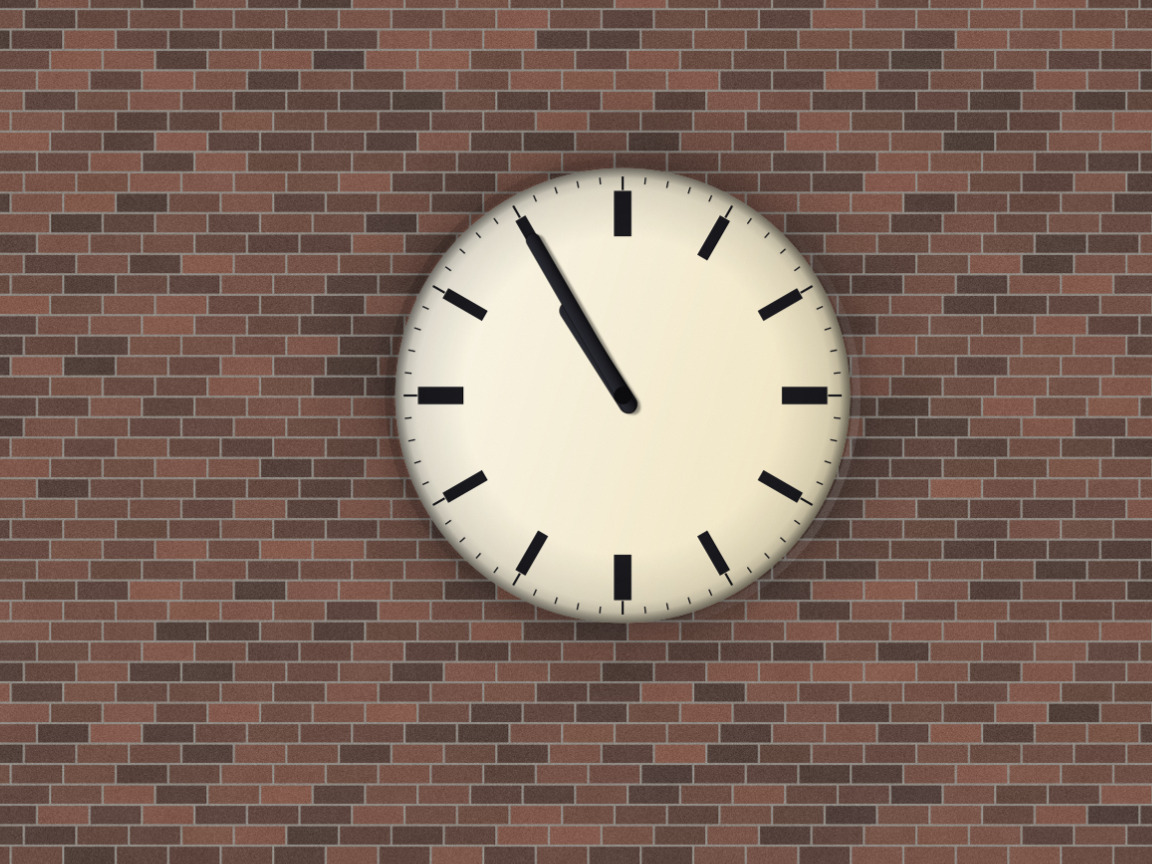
10:55
